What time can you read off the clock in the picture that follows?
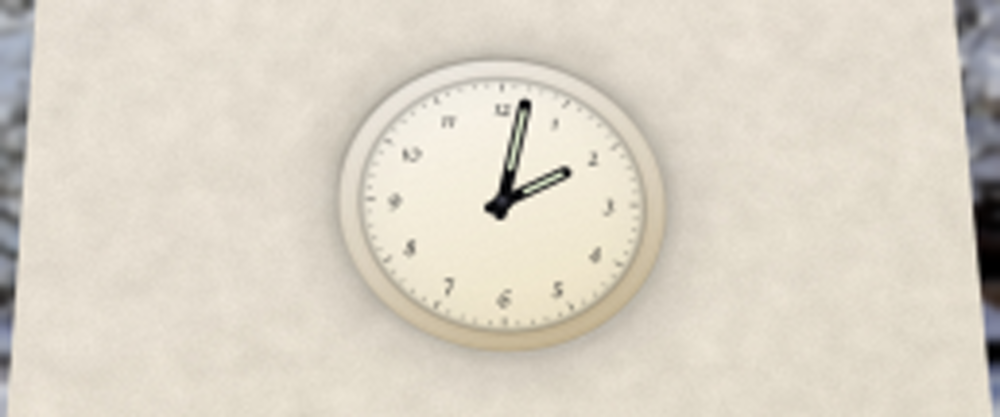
2:02
